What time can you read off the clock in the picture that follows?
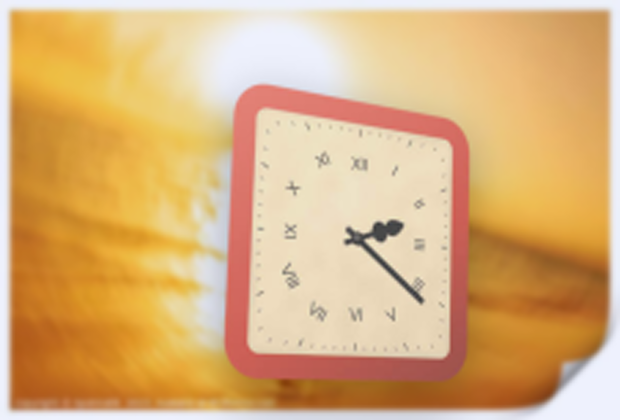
2:21
